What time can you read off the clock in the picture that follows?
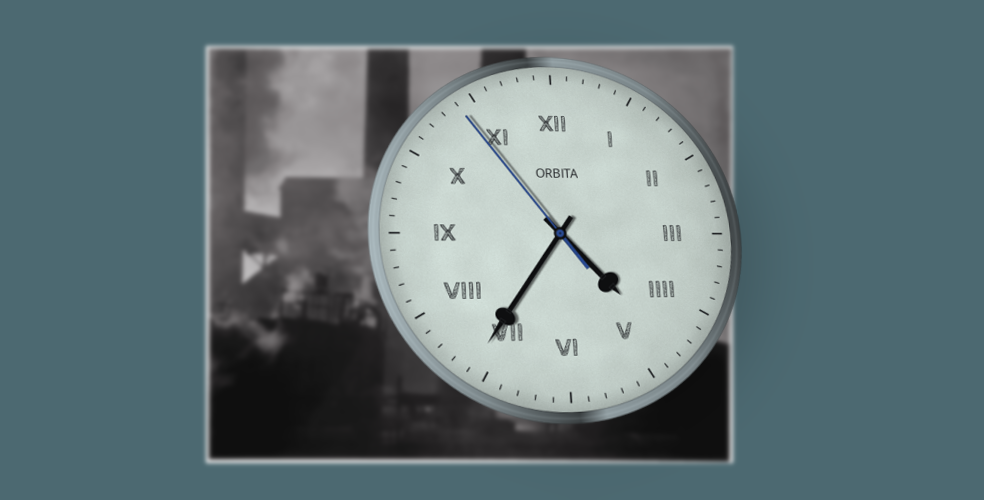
4:35:54
